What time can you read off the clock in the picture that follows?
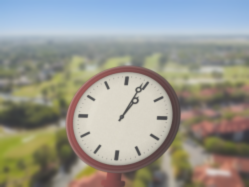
1:04
